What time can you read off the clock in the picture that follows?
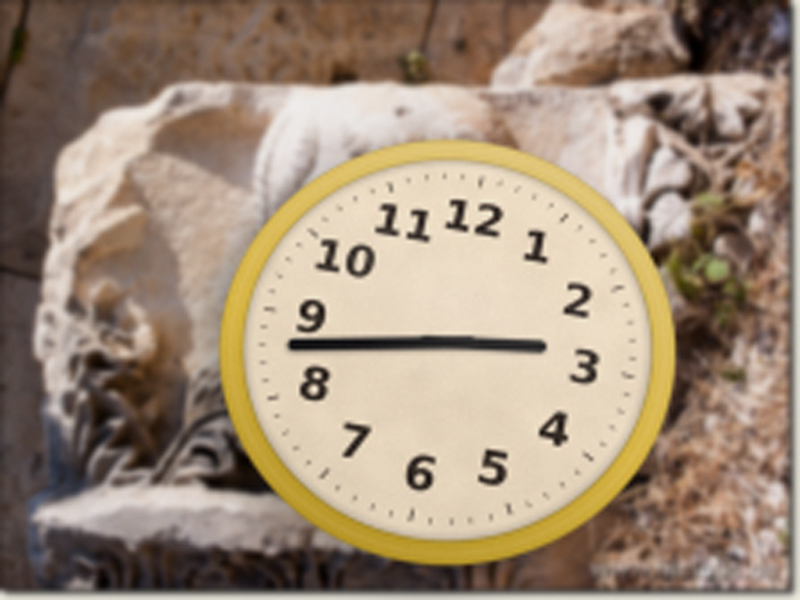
2:43
